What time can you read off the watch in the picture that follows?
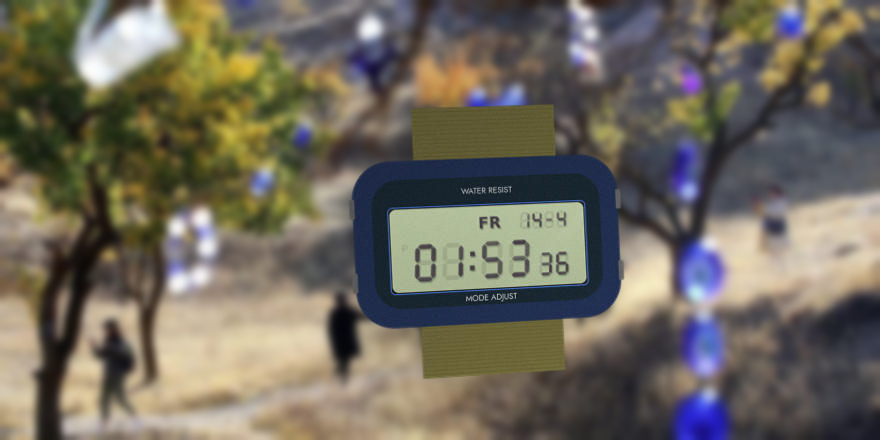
1:53:36
